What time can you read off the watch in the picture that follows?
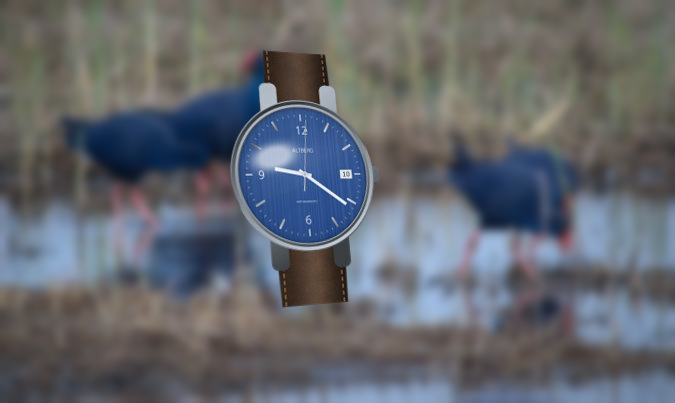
9:21:01
